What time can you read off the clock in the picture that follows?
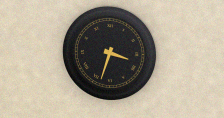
3:33
